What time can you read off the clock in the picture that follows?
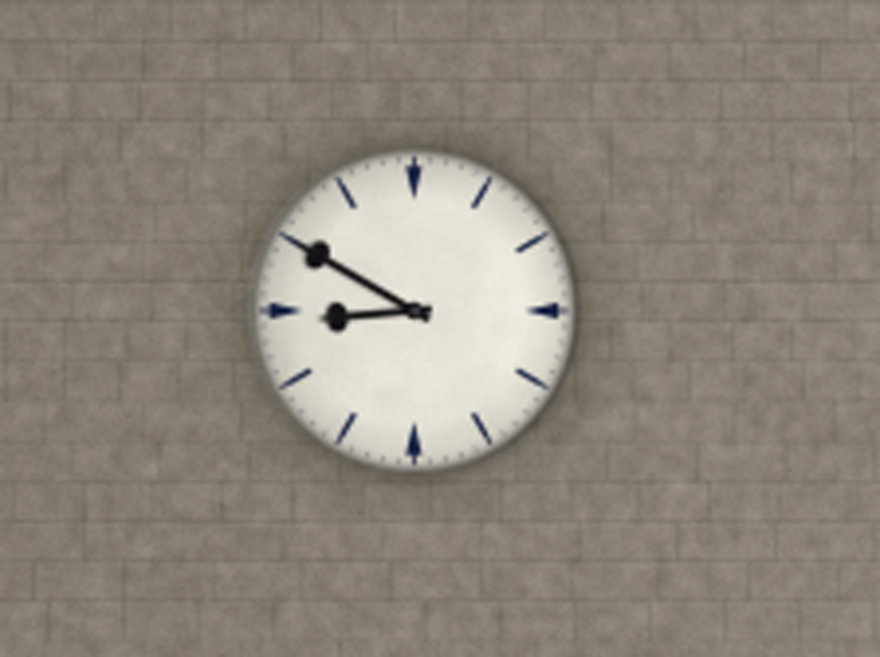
8:50
